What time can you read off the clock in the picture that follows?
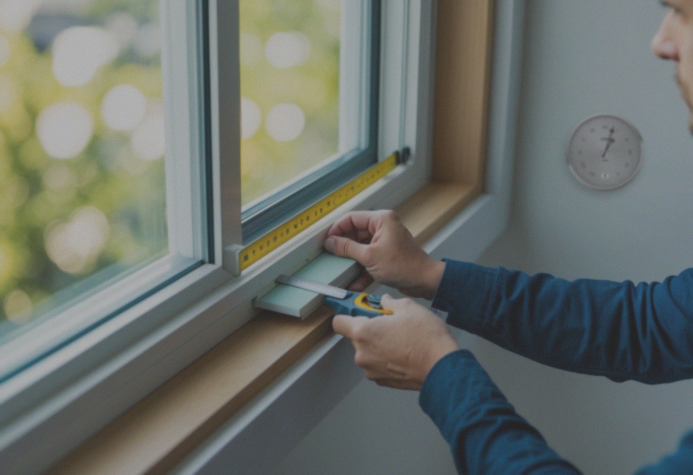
1:03
